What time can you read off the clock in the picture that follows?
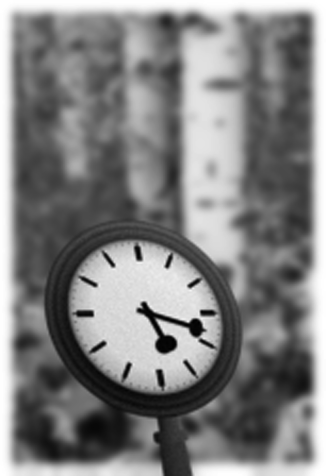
5:18
